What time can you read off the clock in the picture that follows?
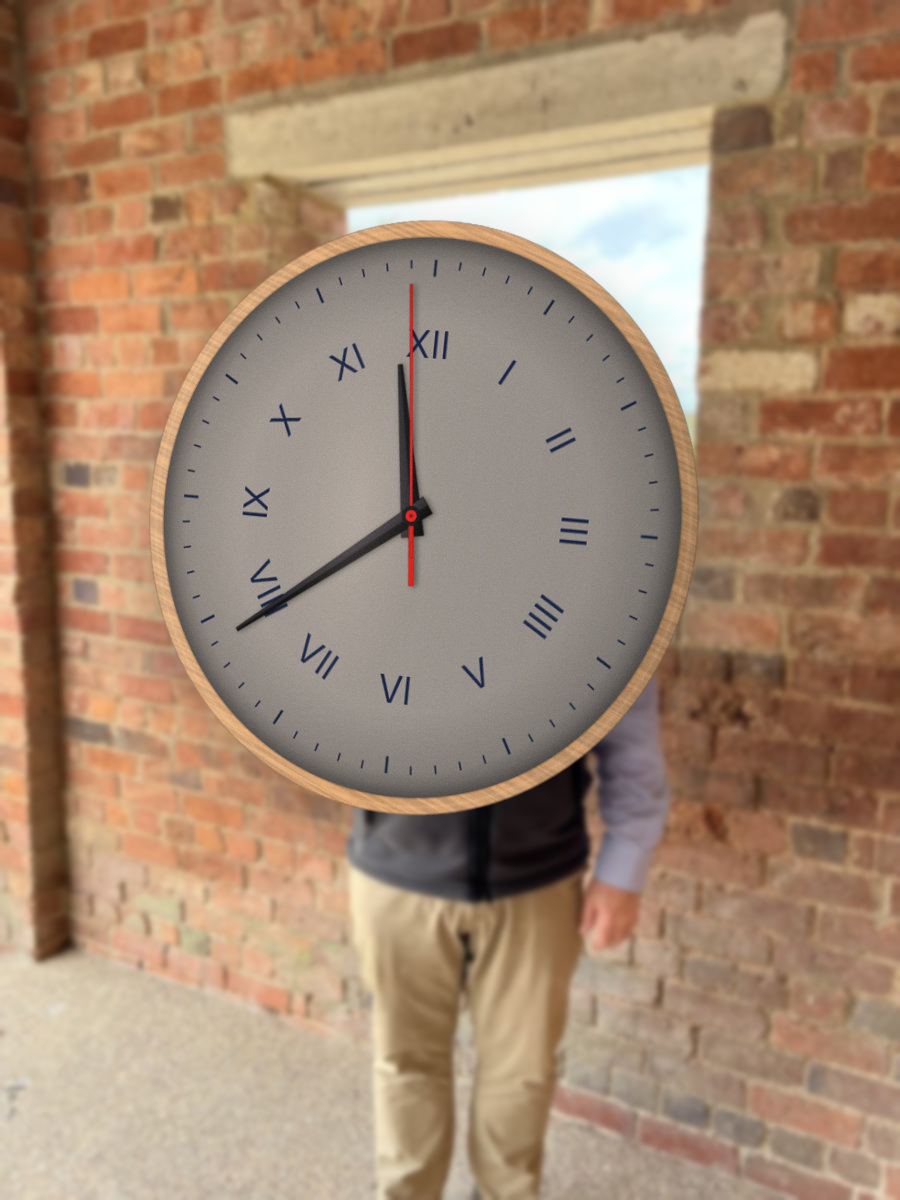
11:38:59
